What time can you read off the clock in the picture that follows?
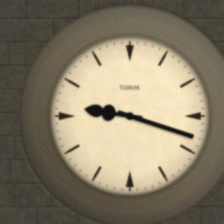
9:18
